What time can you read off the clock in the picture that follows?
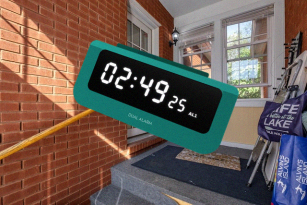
2:49:25
